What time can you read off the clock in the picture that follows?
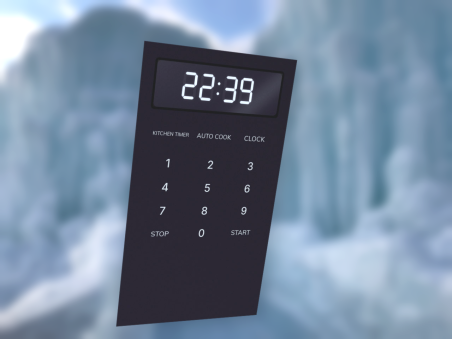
22:39
